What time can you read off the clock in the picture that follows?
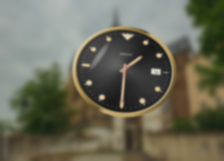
1:30
